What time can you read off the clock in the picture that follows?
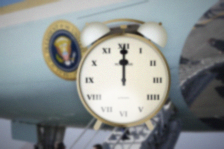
12:00
